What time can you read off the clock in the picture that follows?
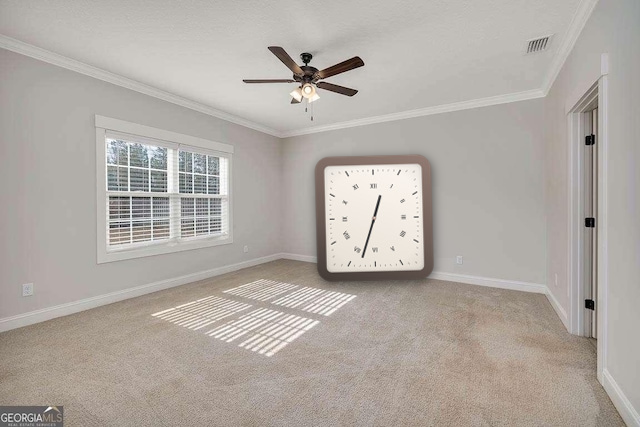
12:33
